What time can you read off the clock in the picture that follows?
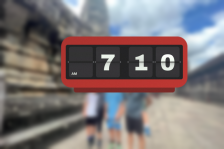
7:10
